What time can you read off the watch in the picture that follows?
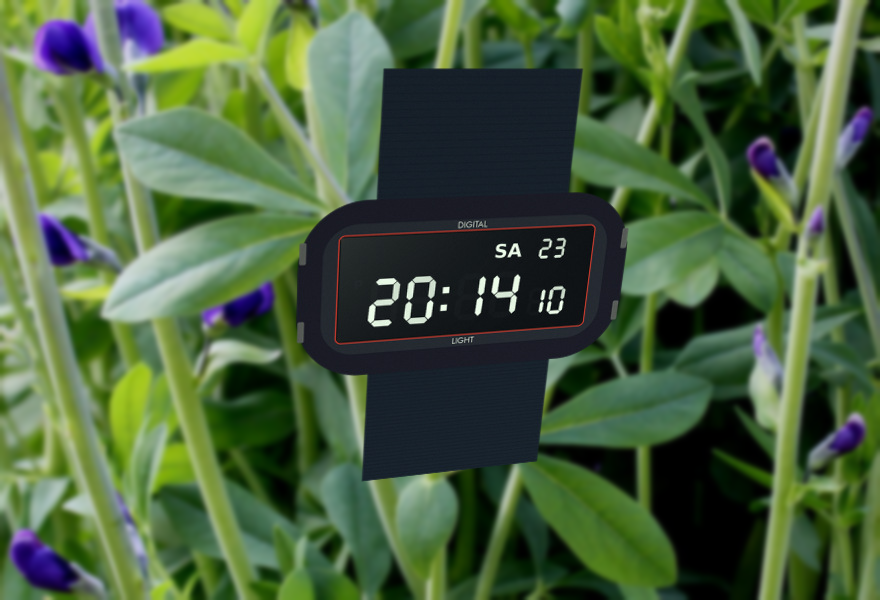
20:14:10
